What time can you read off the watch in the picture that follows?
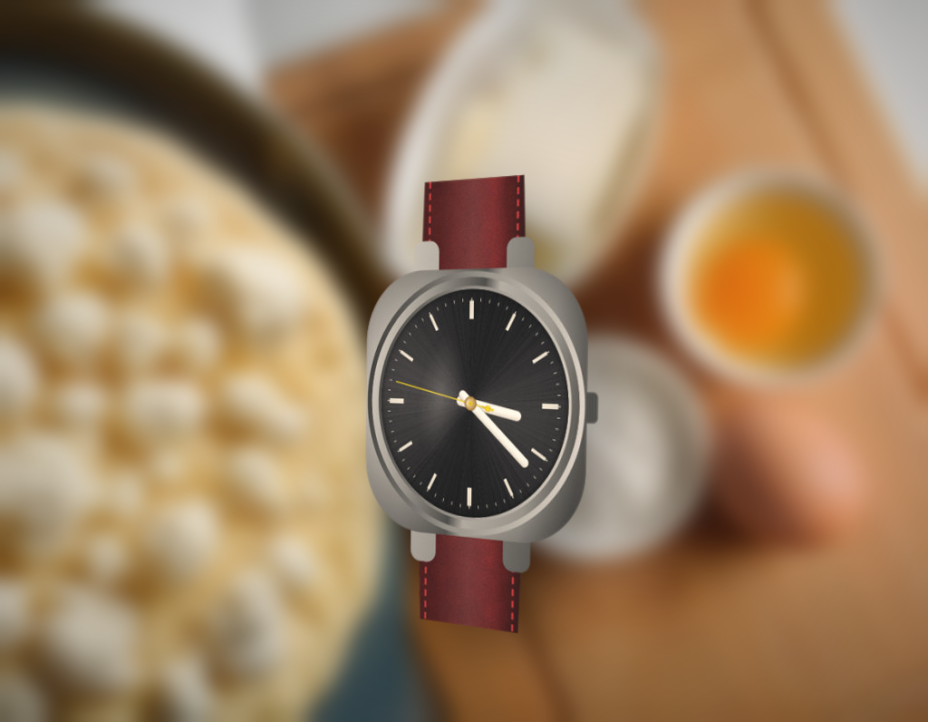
3:21:47
